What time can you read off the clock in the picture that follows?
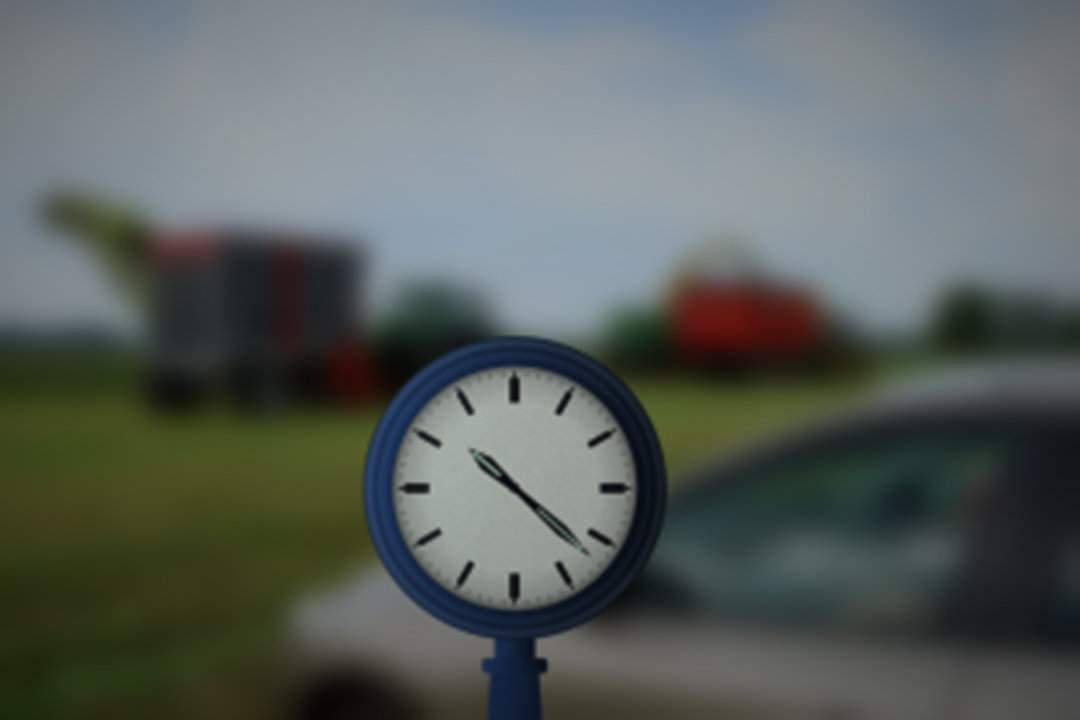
10:22
